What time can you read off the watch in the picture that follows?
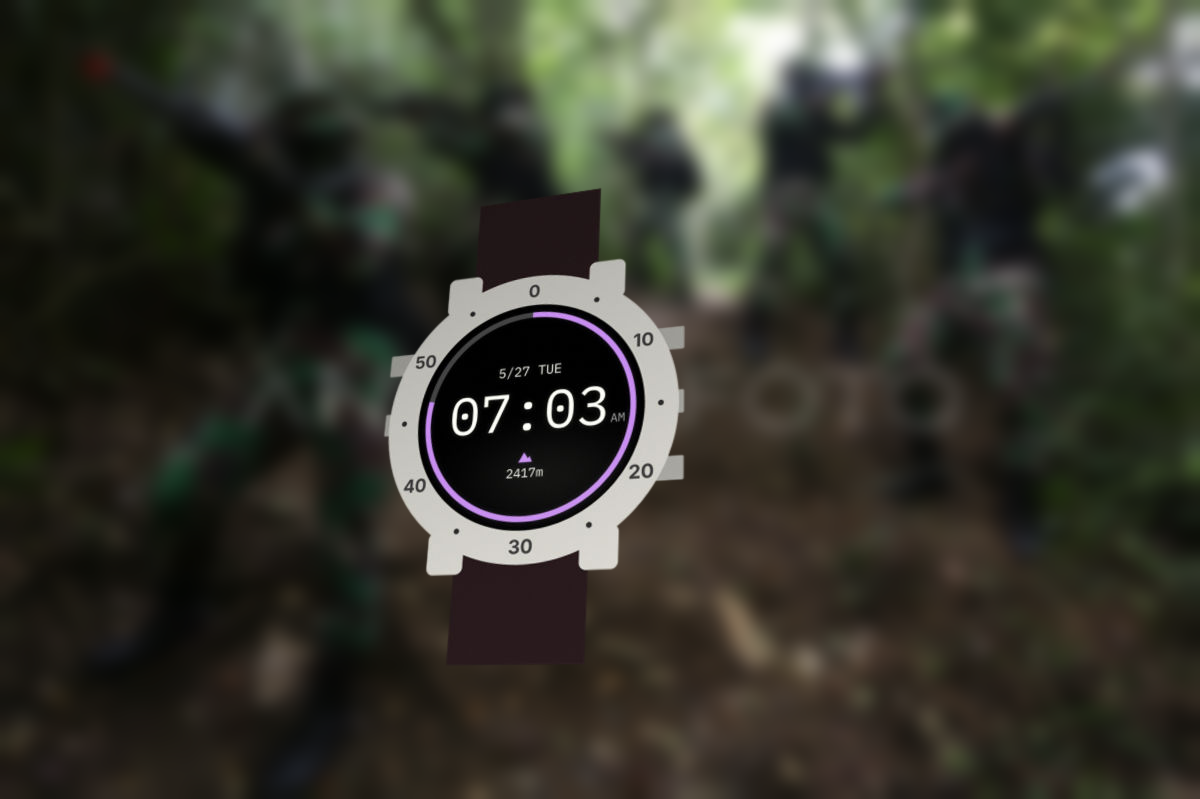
7:03
